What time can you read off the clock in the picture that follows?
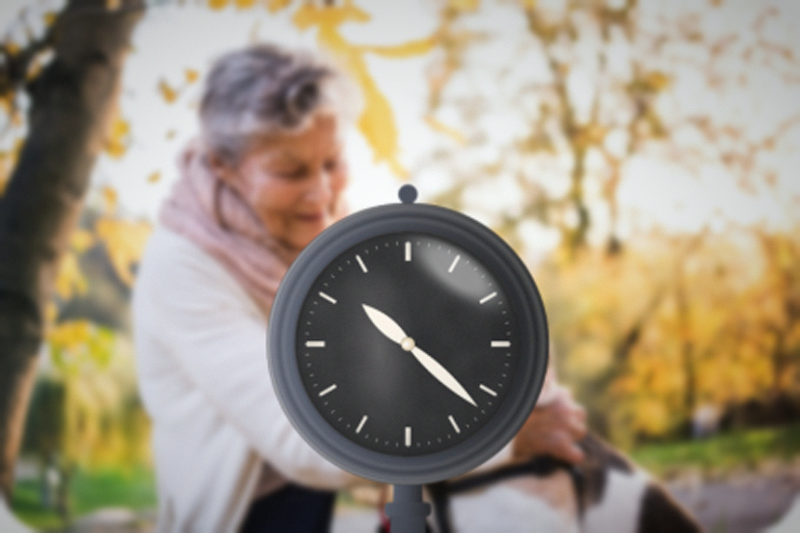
10:22
